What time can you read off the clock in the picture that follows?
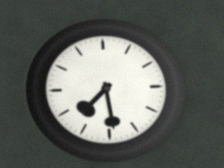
7:29
